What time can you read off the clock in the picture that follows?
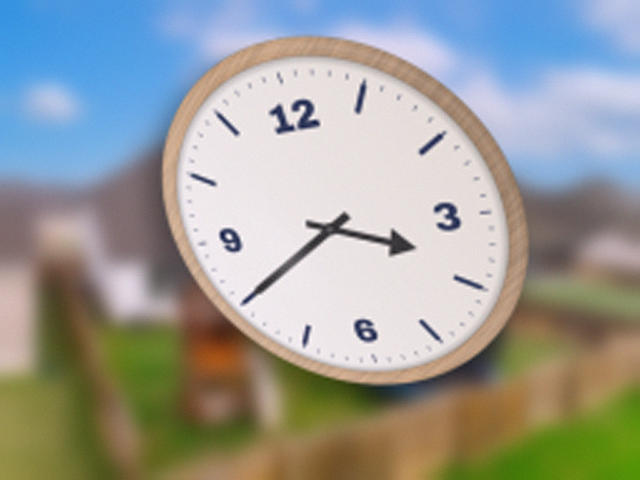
3:40
